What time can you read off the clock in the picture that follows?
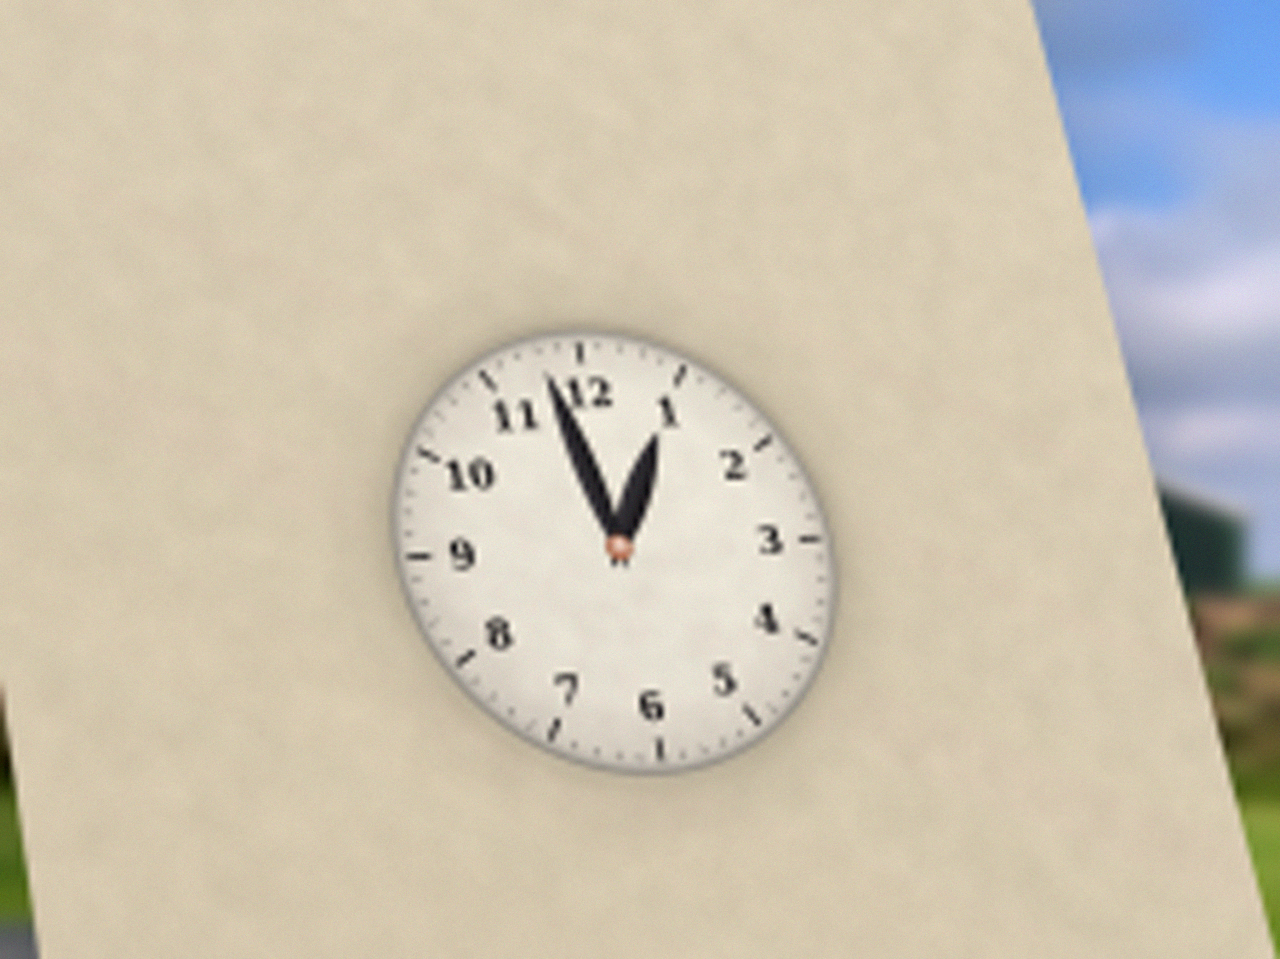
12:58
